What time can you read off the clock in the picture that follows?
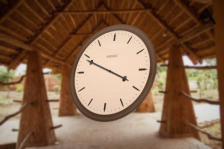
3:49
